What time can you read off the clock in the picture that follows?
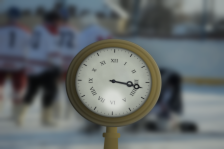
3:17
